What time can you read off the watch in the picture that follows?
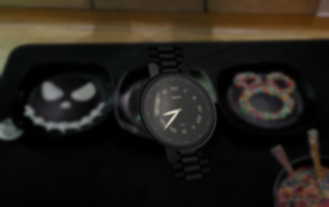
8:38
